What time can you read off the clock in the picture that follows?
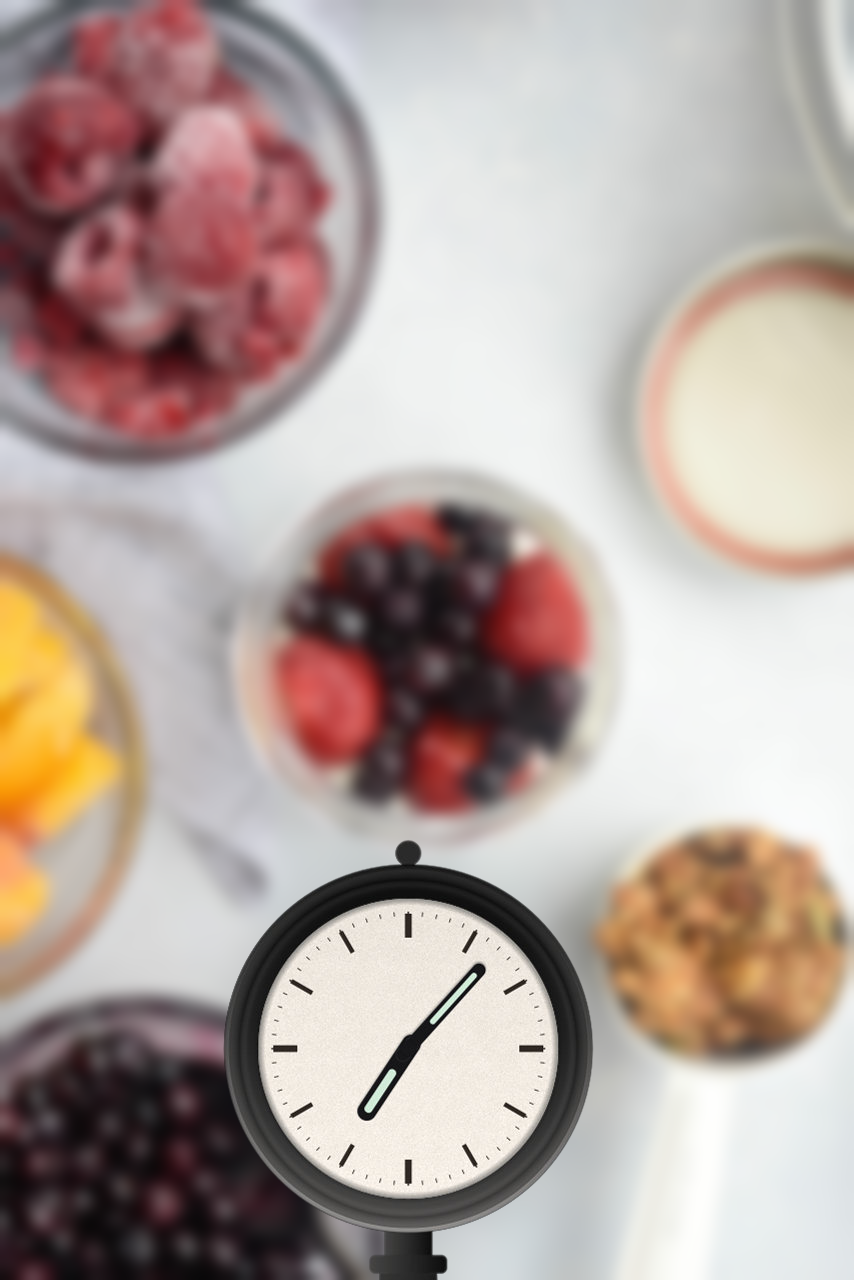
7:07
